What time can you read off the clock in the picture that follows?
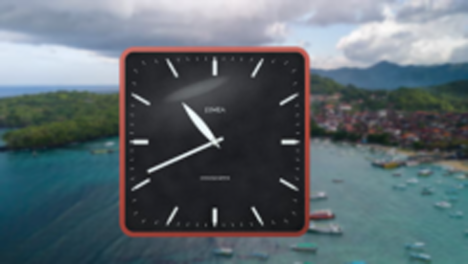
10:41
